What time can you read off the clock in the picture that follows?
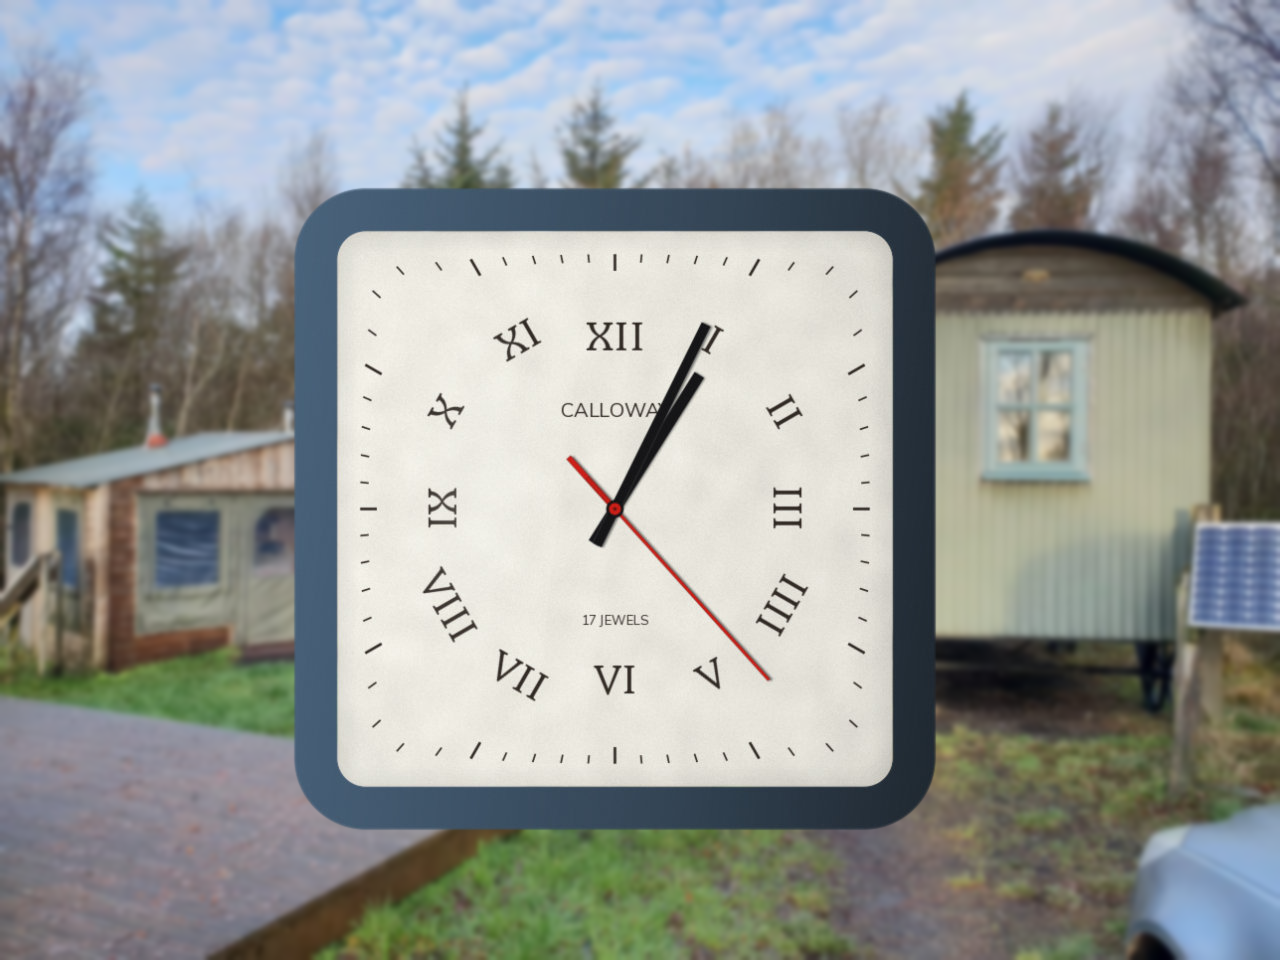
1:04:23
